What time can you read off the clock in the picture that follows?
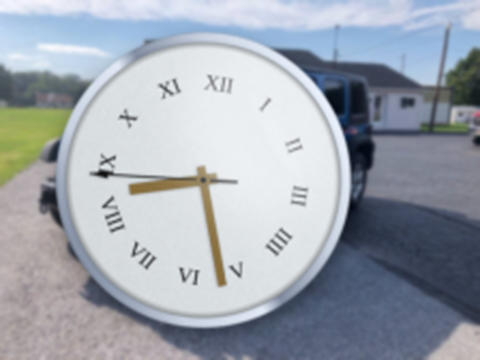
8:26:44
